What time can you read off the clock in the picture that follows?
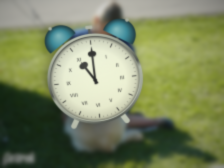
11:00
